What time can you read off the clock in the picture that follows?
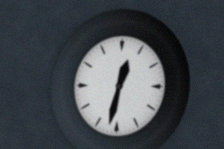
12:32
